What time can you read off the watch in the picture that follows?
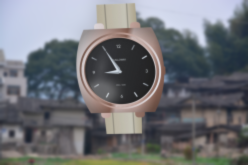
8:55
